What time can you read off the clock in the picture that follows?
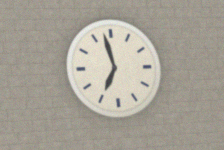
6:58
